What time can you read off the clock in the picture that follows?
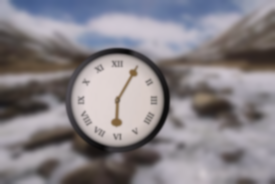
6:05
